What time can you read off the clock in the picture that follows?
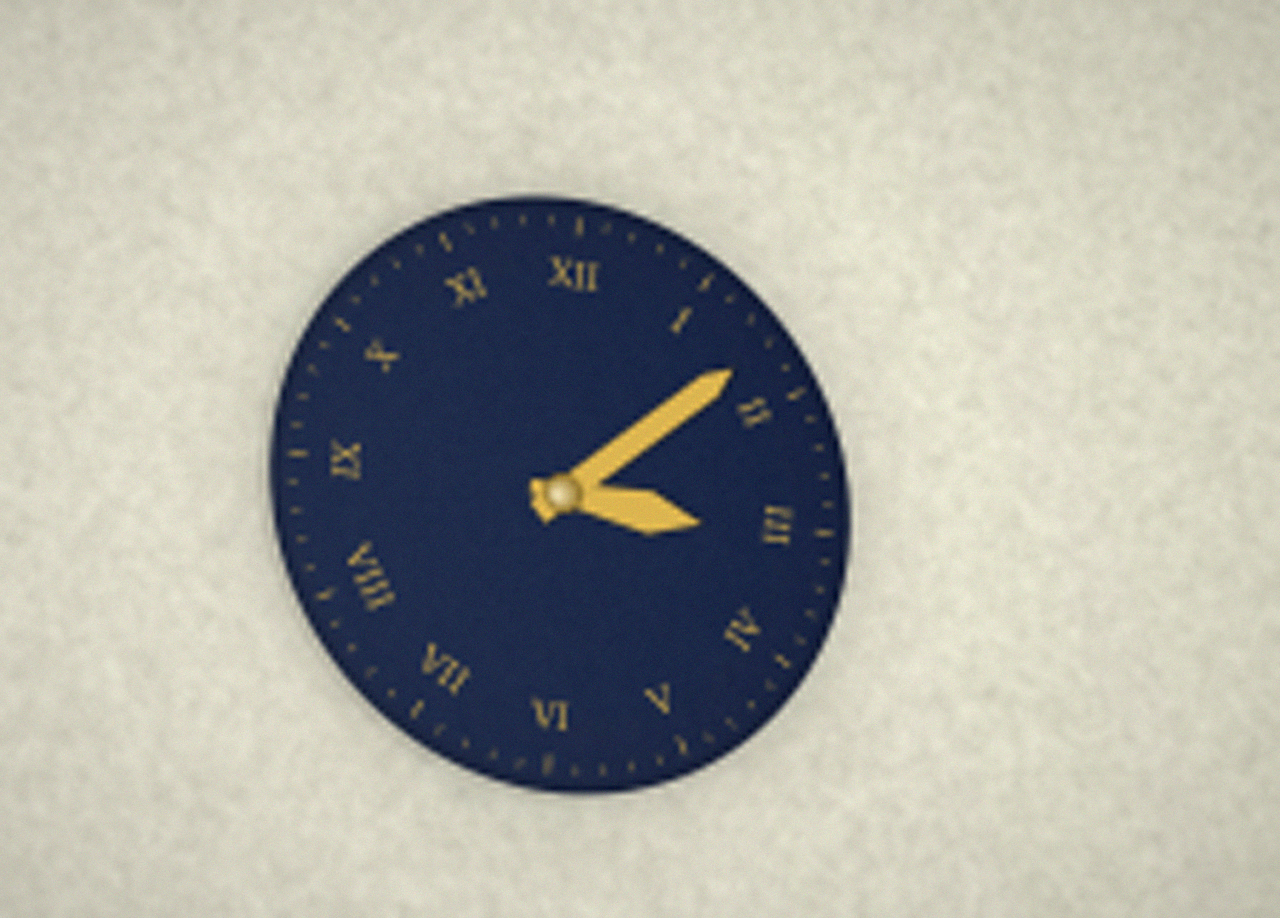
3:08
